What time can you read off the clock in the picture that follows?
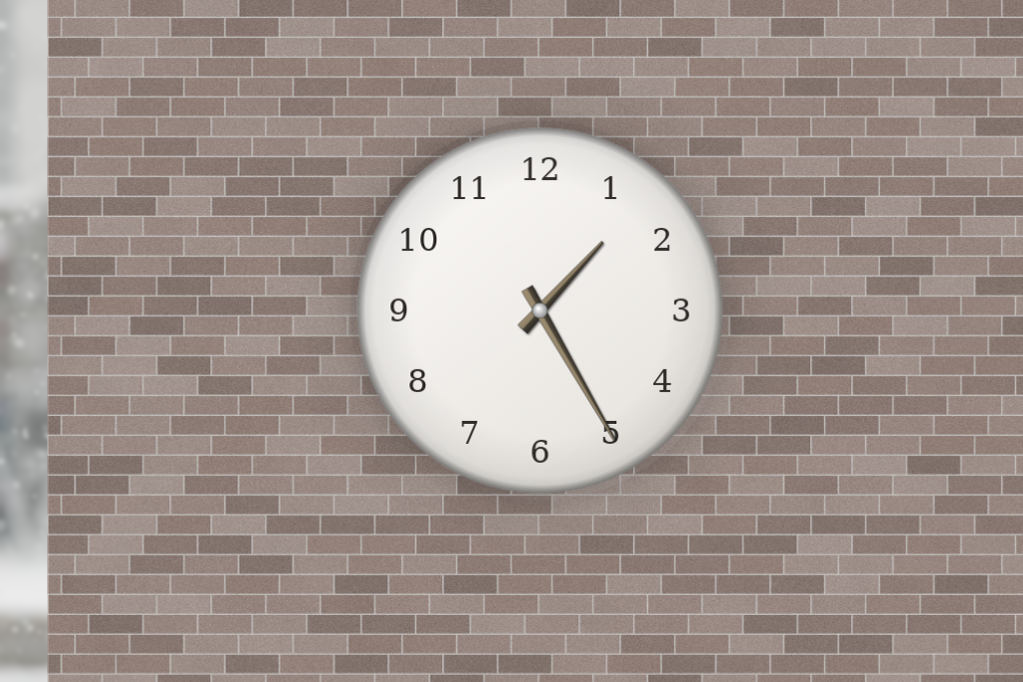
1:25
